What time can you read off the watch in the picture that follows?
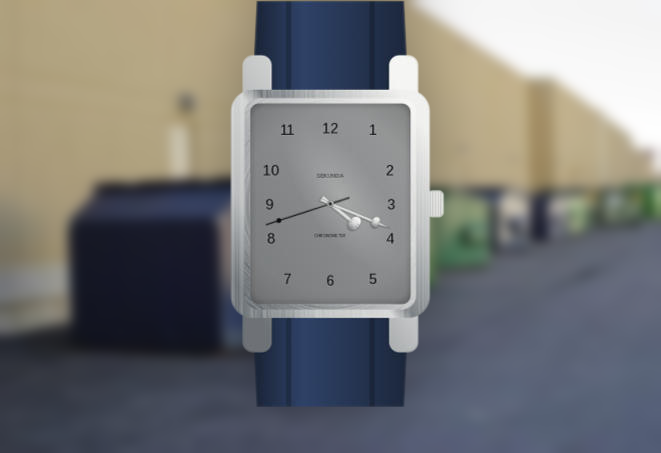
4:18:42
